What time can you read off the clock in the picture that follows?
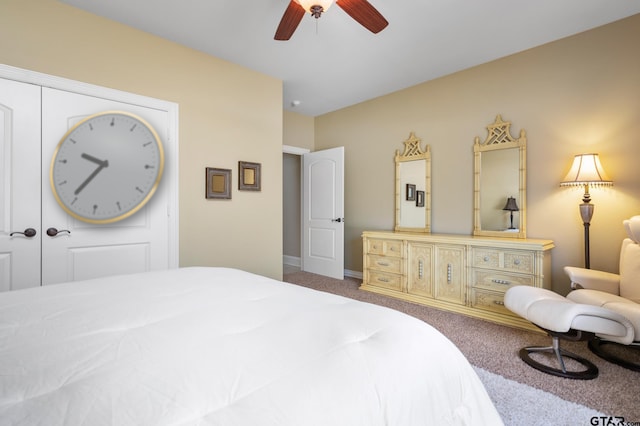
9:36
